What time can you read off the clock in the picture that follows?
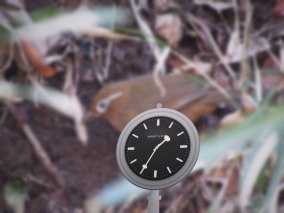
1:35
